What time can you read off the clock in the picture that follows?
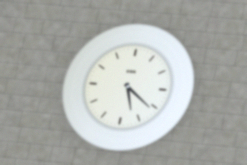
5:21
